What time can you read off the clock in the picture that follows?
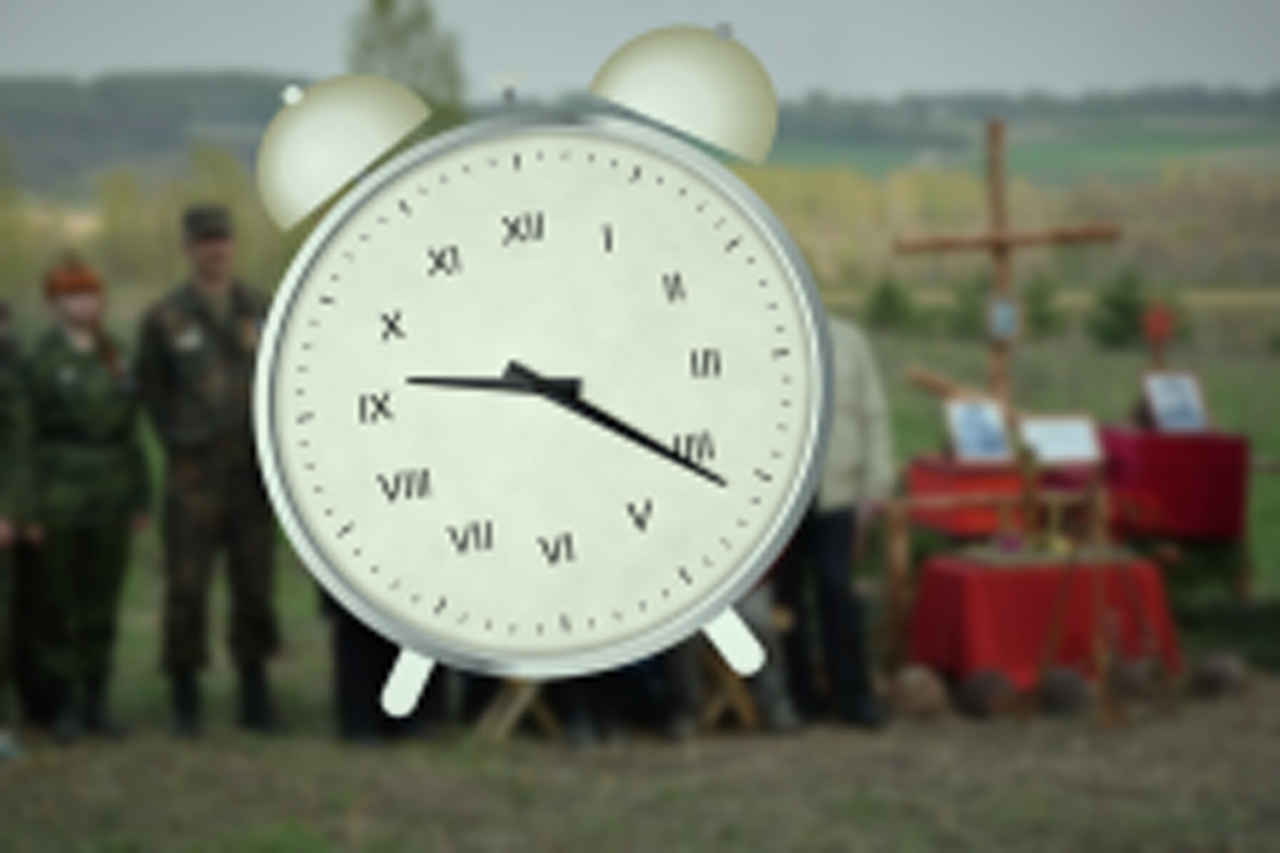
9:21
